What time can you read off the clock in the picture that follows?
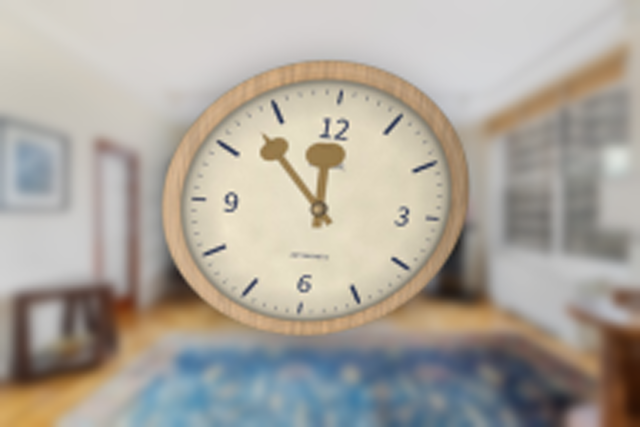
11:53
